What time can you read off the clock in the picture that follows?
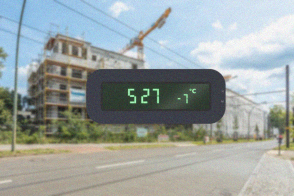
5:27
